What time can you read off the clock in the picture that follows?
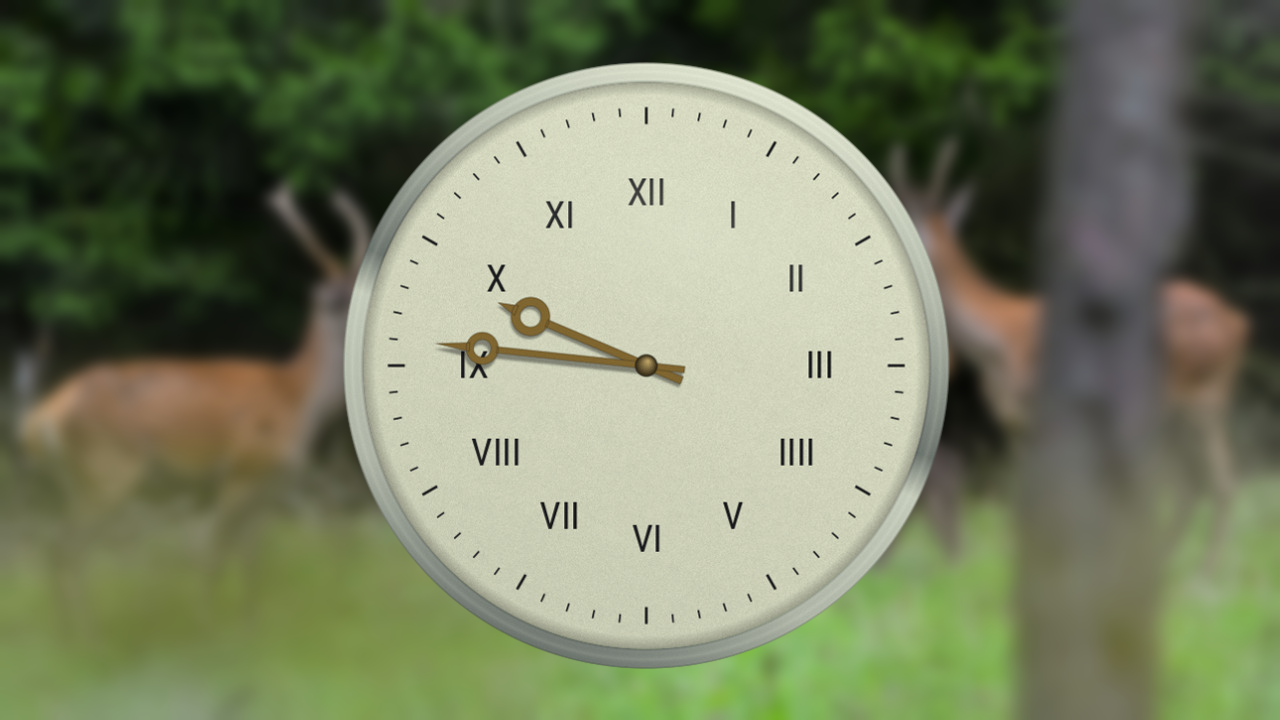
9:46
